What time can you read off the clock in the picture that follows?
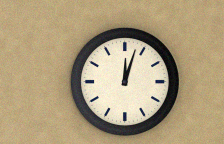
12:03
